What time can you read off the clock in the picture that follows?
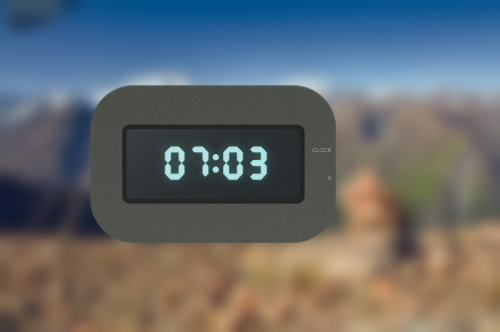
7:03
